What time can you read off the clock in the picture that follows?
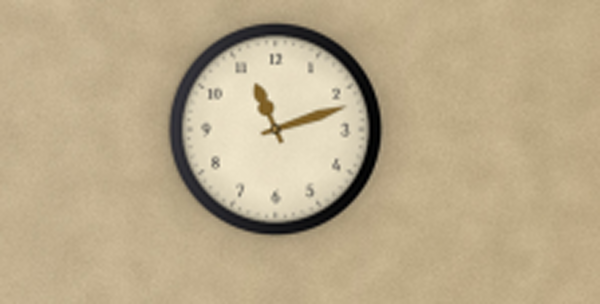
11:12
